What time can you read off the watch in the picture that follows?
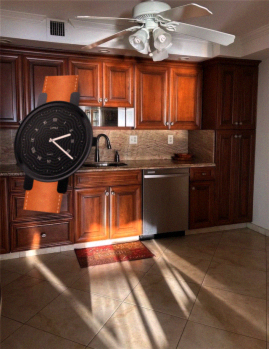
2:21
